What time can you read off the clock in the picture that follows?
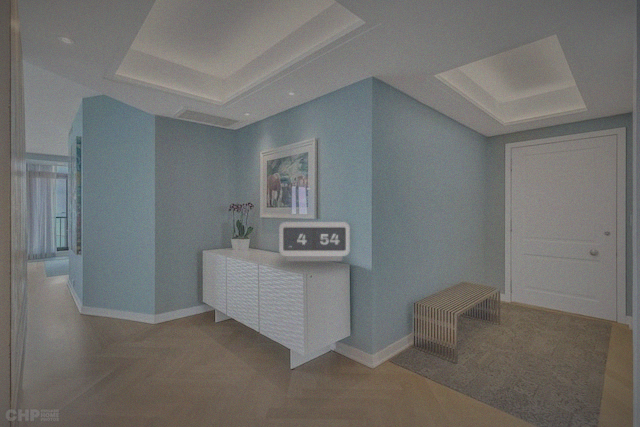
4:54
